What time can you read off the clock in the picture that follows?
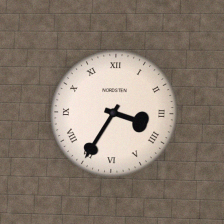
3:35
